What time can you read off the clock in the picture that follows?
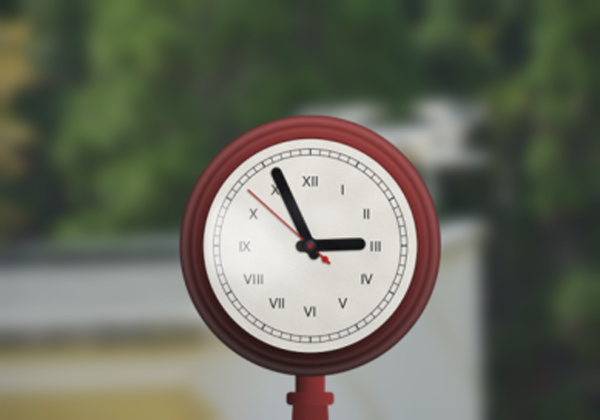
2:55:52
